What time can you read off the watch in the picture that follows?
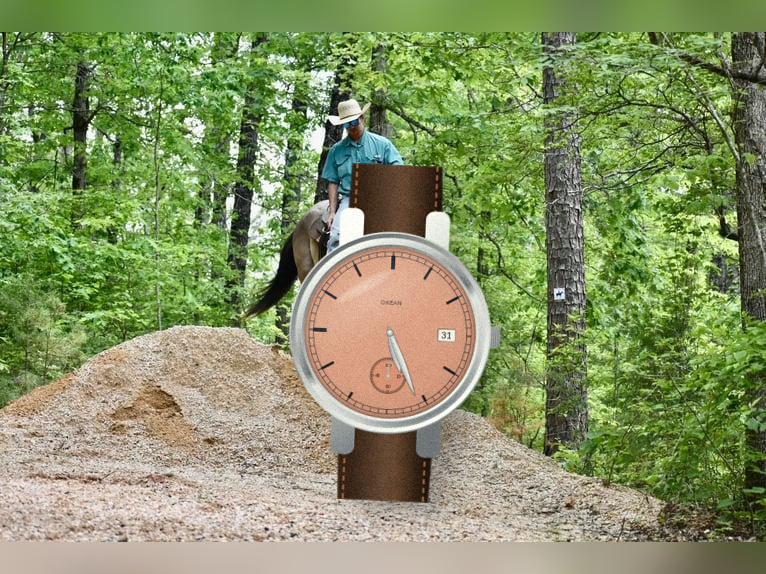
5:26
